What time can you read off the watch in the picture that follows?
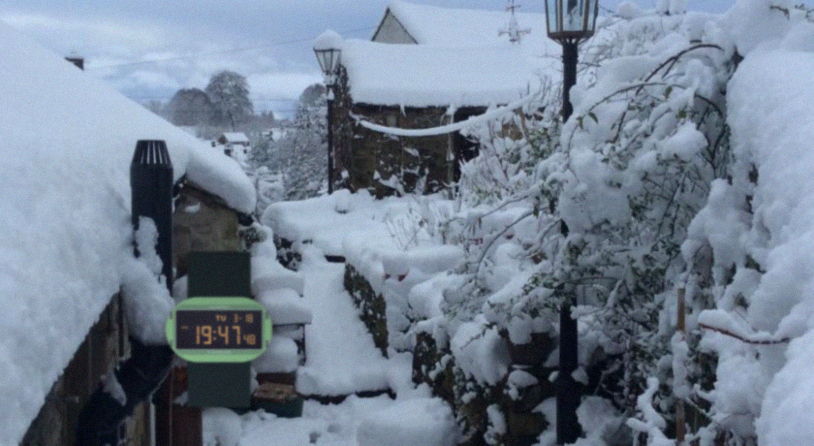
19:47
